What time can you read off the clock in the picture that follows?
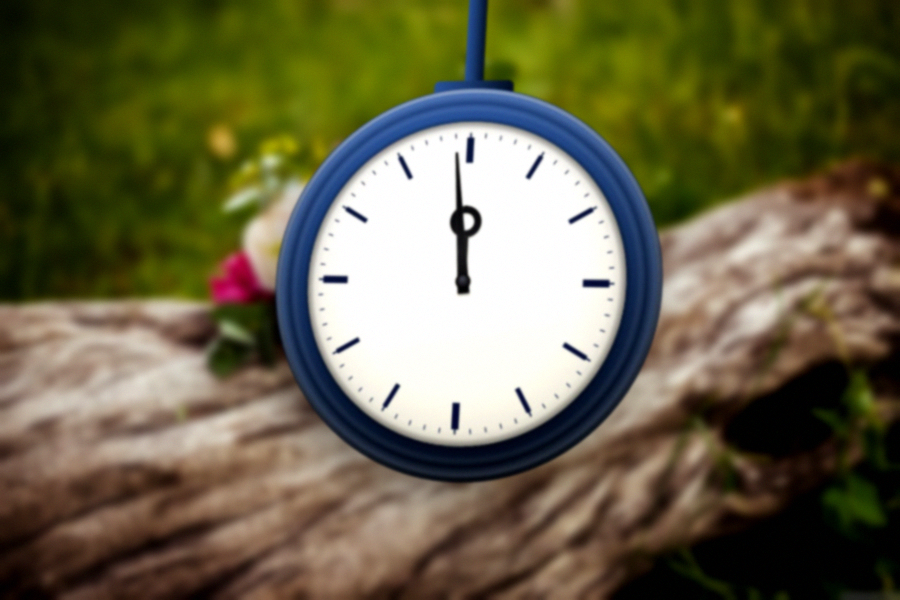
11:59
